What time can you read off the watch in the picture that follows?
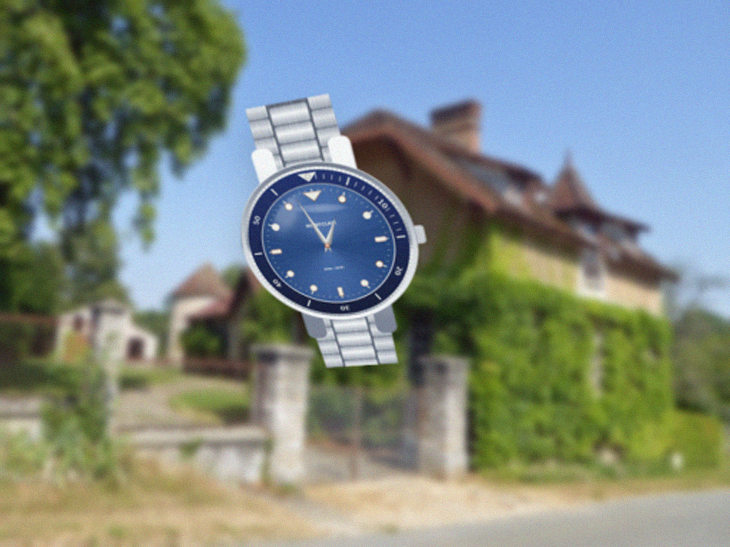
12:57
